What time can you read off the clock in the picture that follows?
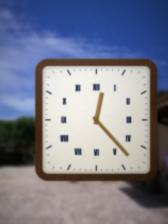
12:23
